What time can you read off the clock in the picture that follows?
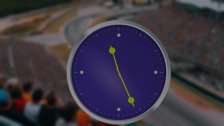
11:26
